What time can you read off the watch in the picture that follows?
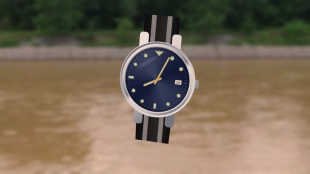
8:04
